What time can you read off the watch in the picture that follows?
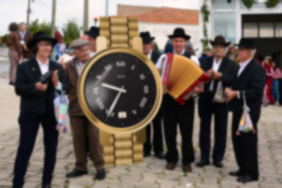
9:35
